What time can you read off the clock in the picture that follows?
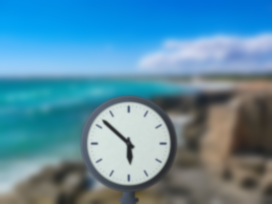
5:52
